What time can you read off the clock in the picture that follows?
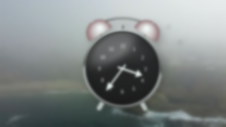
3:36
